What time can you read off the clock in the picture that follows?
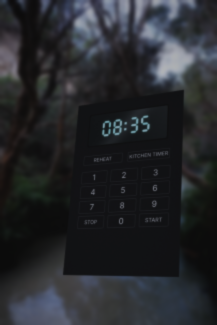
8:35
